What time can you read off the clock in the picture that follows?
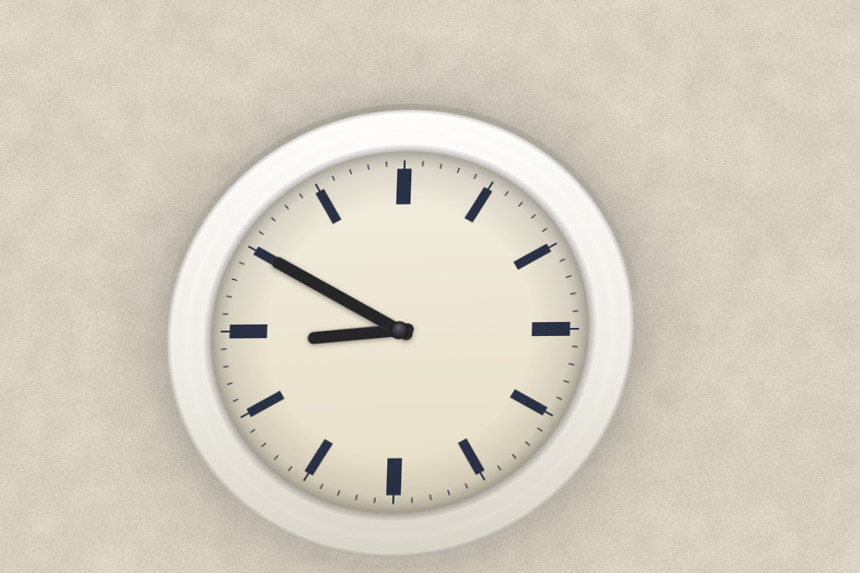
8:50
